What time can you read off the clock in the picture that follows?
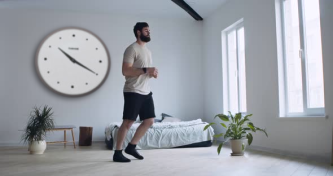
10:20
